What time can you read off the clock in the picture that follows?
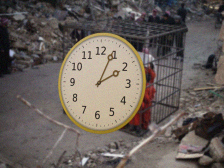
2:04
